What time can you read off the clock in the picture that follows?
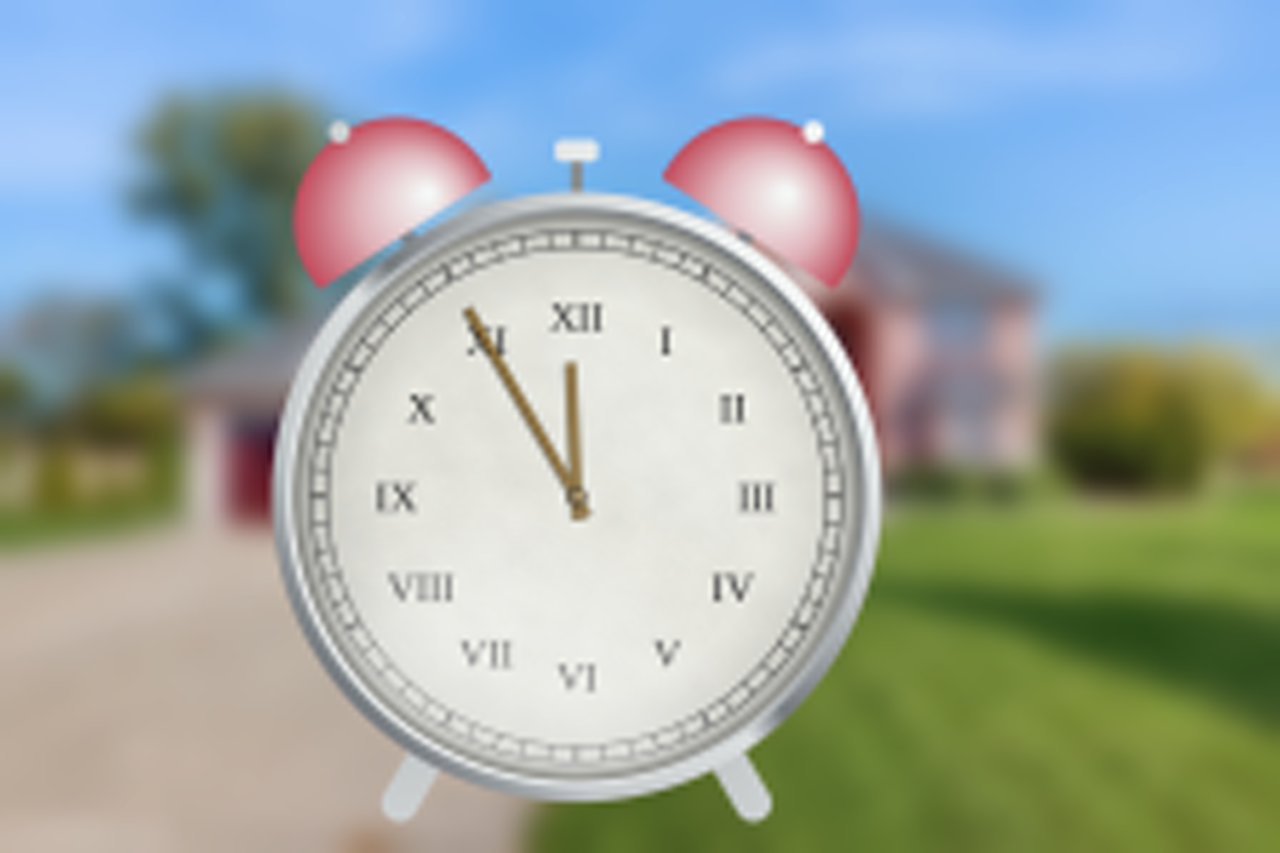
11:55
